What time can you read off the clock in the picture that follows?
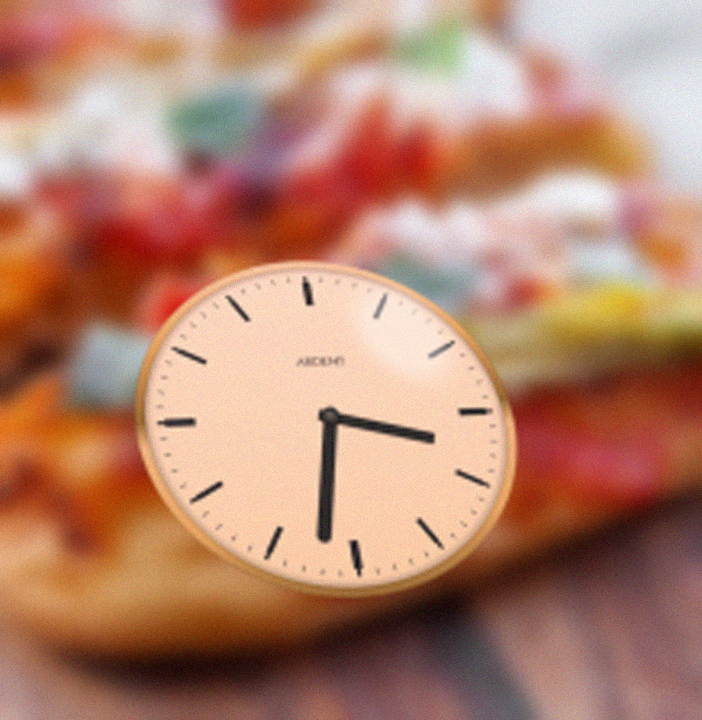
3:32
